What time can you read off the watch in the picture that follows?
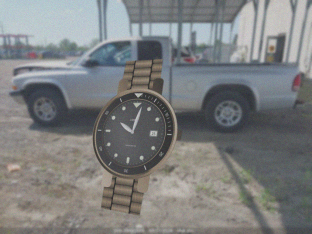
10:02
